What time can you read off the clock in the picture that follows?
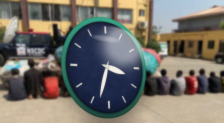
3:33
